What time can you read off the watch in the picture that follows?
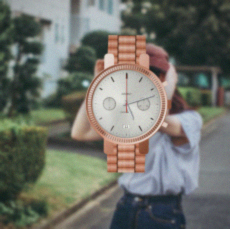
5:12
